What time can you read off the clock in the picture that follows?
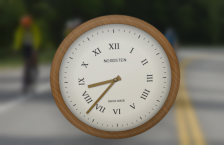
8:37
